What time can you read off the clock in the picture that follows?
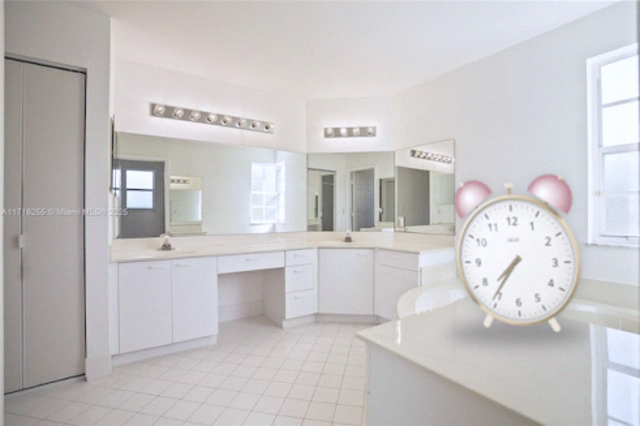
7:36
